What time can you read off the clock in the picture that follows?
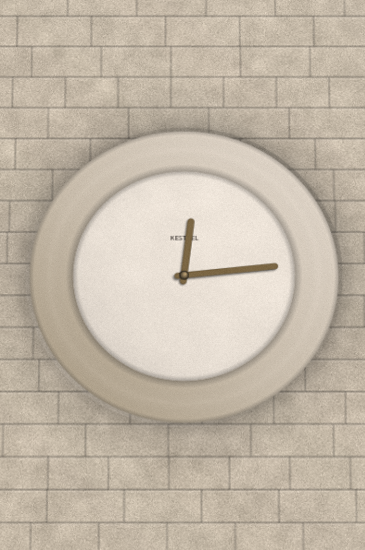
12:14
